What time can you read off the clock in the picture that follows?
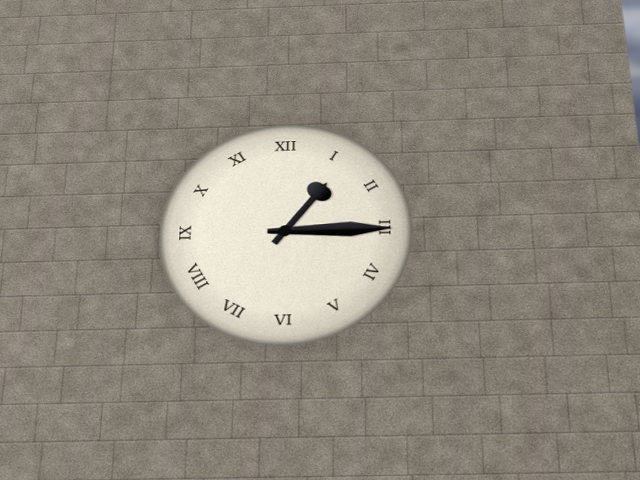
1:15
